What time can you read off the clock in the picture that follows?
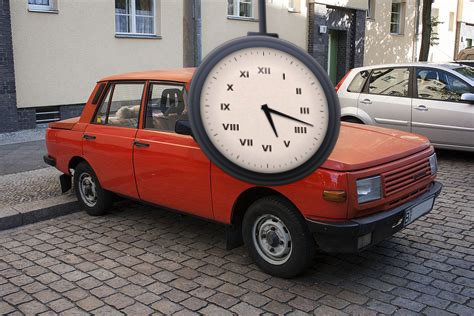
5:18
